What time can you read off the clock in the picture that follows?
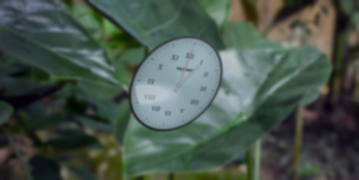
1:00
